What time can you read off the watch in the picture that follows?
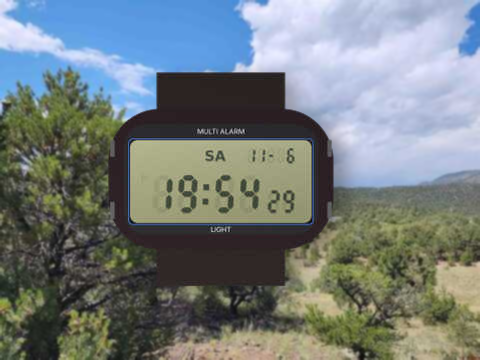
19:54:29
